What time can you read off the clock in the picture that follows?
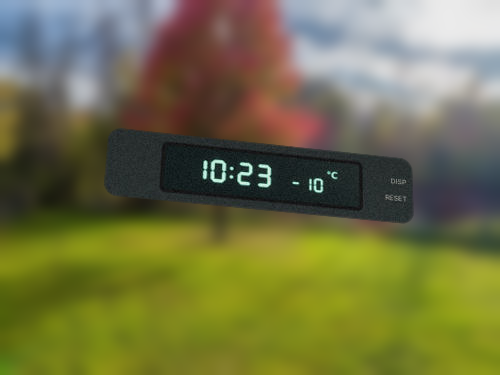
10:23
